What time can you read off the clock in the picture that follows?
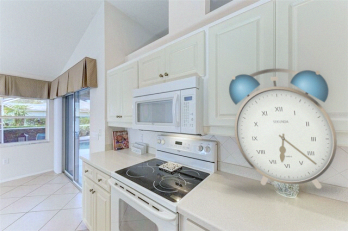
6:22
